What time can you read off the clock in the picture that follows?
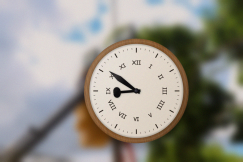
8:51
